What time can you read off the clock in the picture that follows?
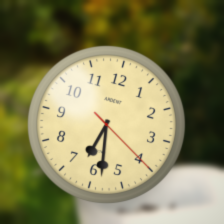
6:28:20
